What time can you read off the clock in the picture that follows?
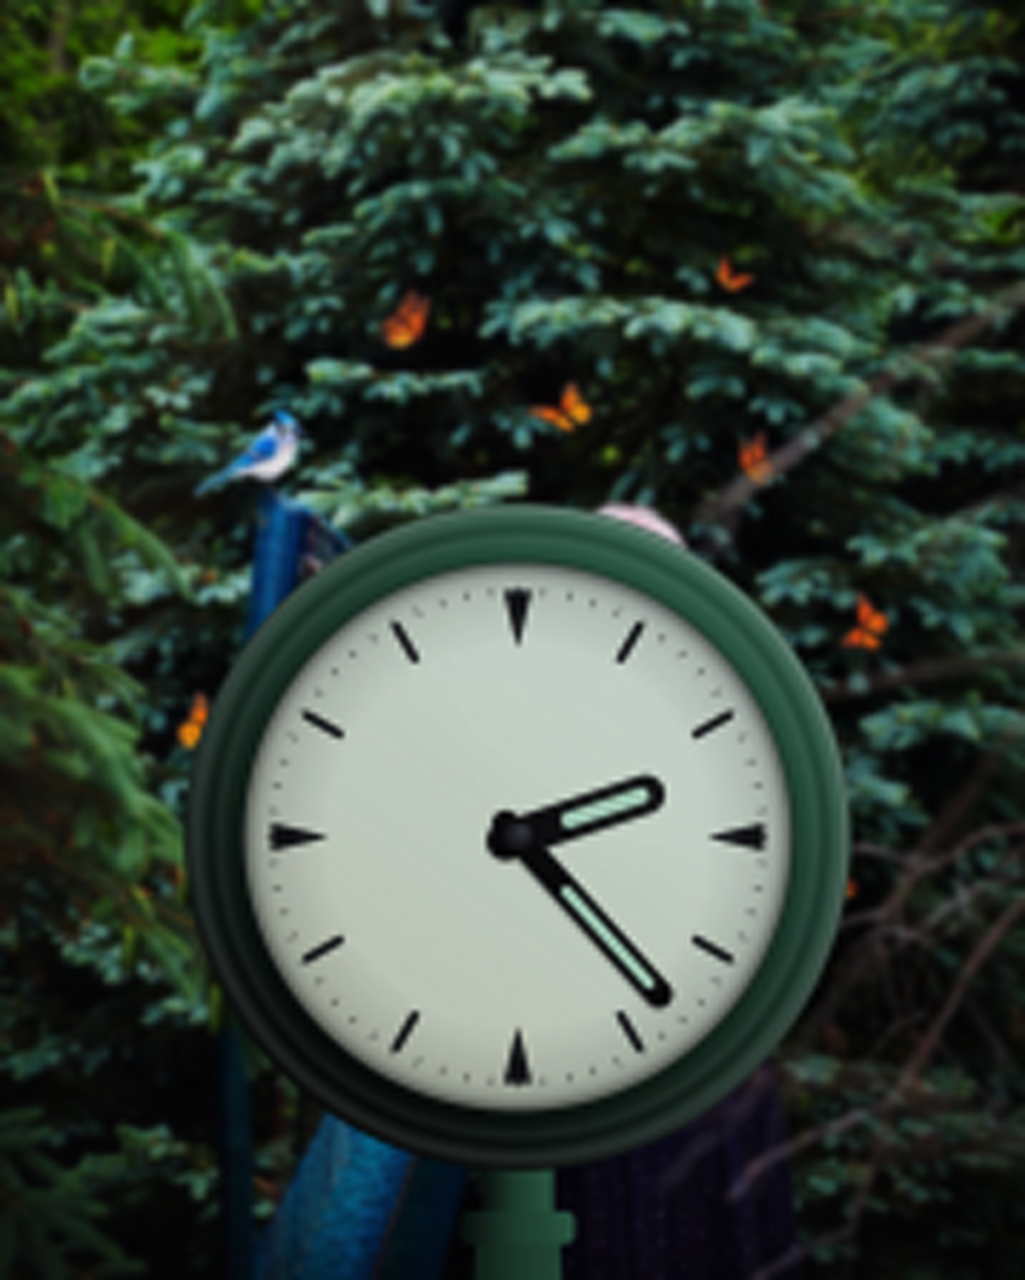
2:23
